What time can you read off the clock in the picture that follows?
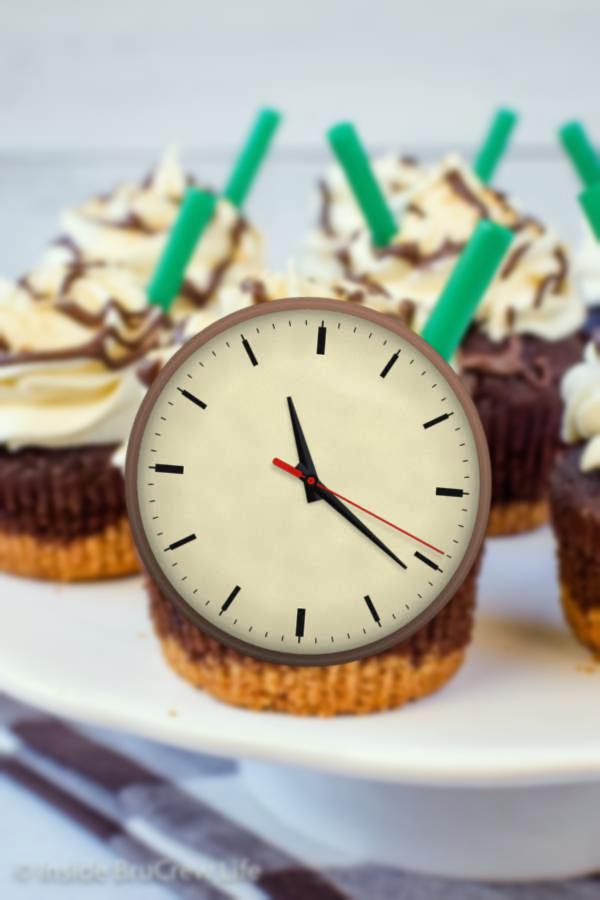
11:21:19
